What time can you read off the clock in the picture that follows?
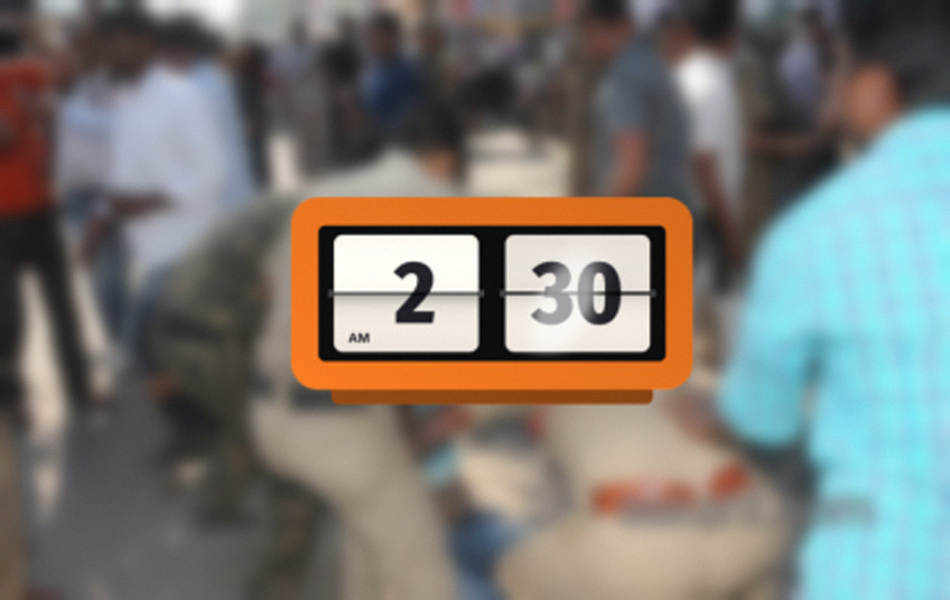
2:30
